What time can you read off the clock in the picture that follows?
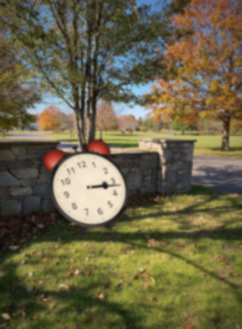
3:17
